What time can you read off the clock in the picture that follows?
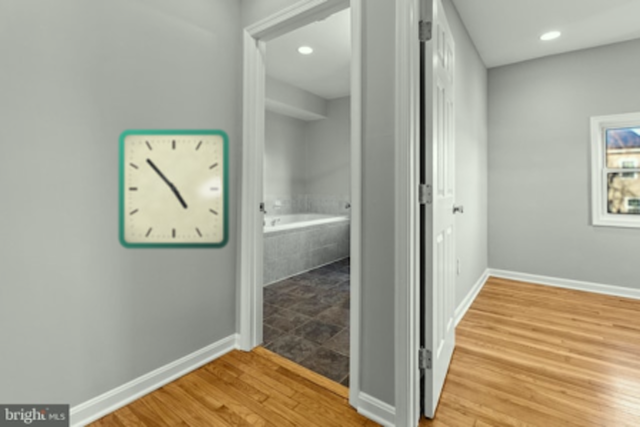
4:53
